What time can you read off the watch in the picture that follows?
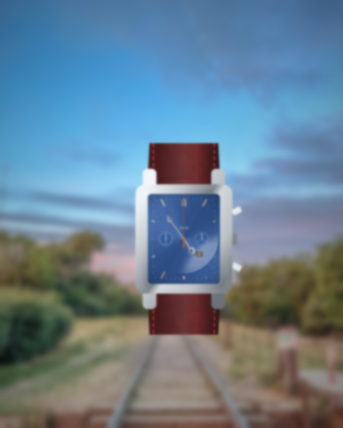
4:54
